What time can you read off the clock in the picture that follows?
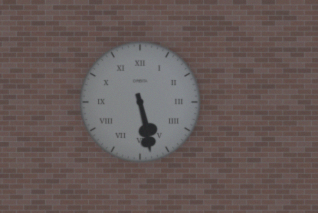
5:28
